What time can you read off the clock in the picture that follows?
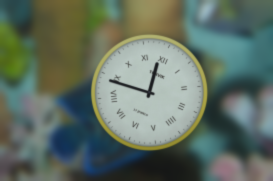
11:44
